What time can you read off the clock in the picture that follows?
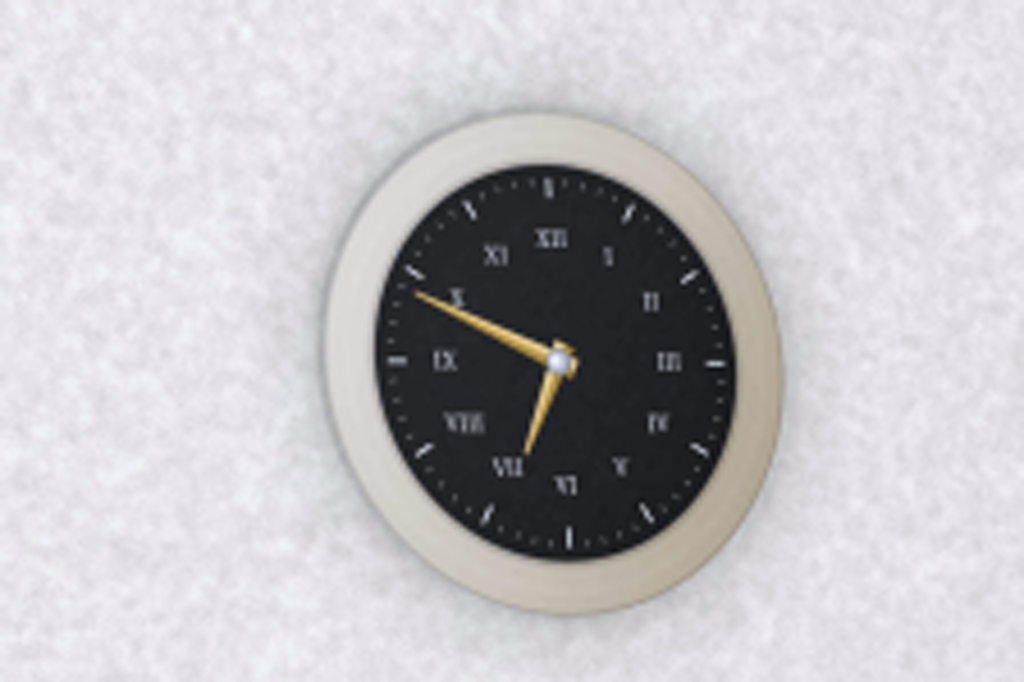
6:49
